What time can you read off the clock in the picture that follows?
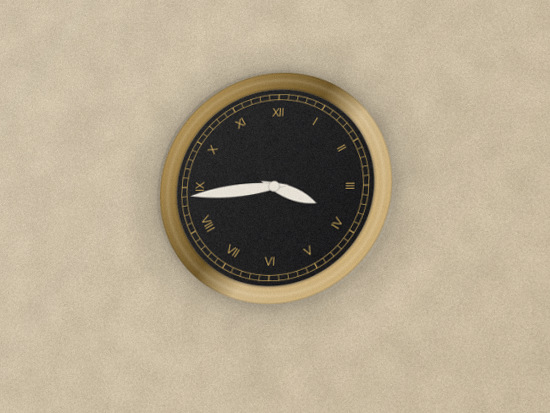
3:44
